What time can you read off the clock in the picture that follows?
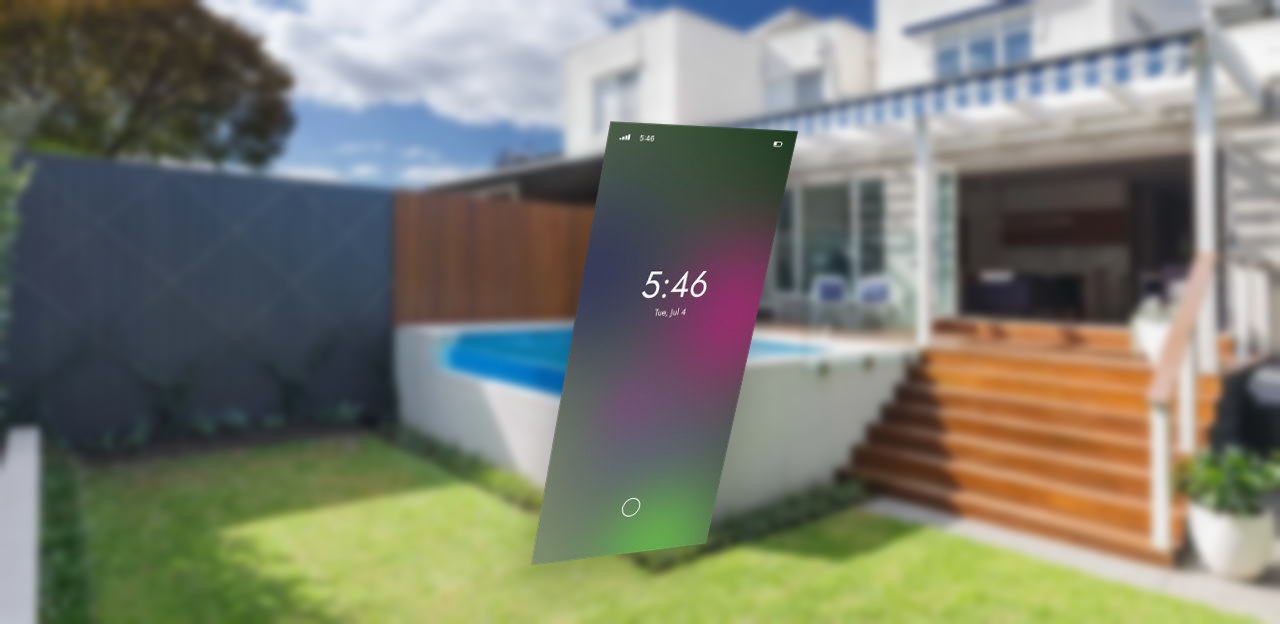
5:46
